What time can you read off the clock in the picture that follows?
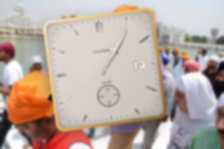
1:06
